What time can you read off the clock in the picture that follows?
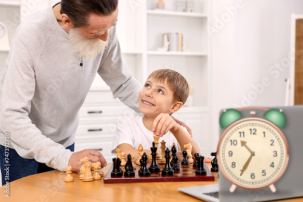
10:35
